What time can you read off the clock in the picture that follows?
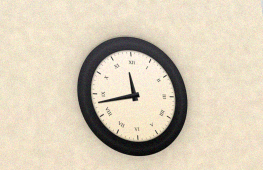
11:43
